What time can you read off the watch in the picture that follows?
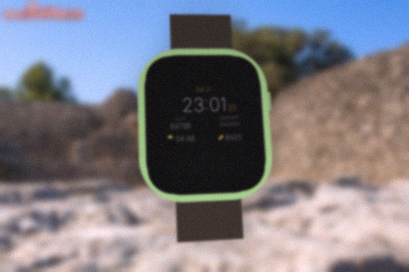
23:01
